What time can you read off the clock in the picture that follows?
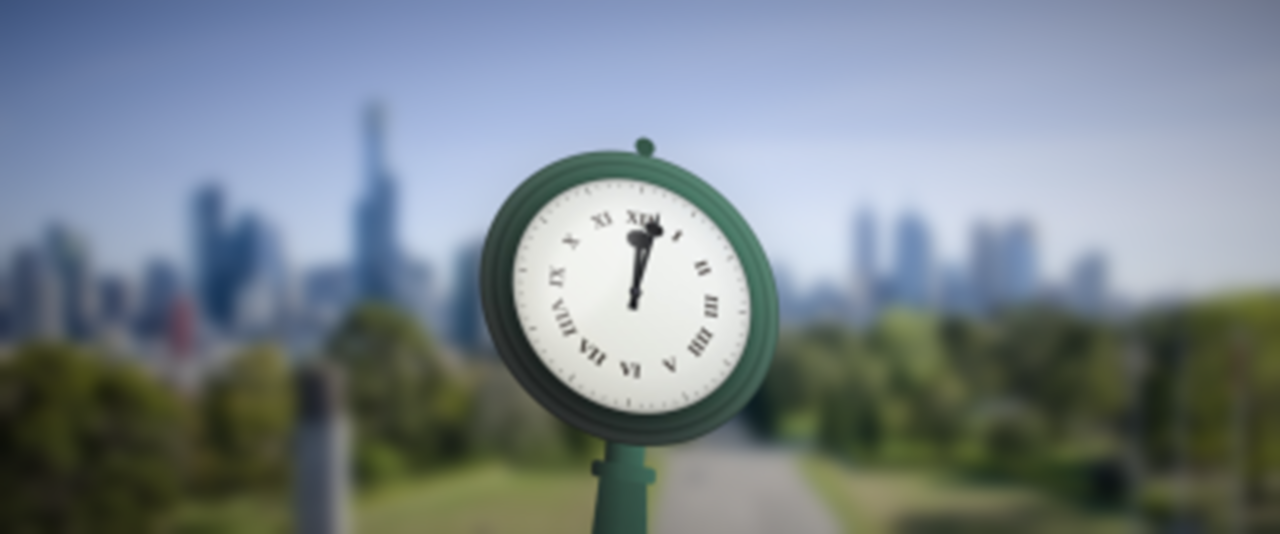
12:02
